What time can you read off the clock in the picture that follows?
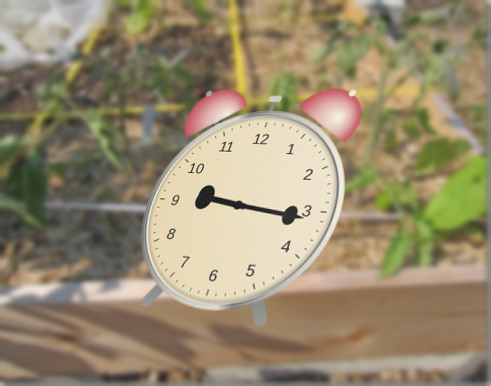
9:16
